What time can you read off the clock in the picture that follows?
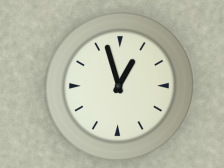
12:57
